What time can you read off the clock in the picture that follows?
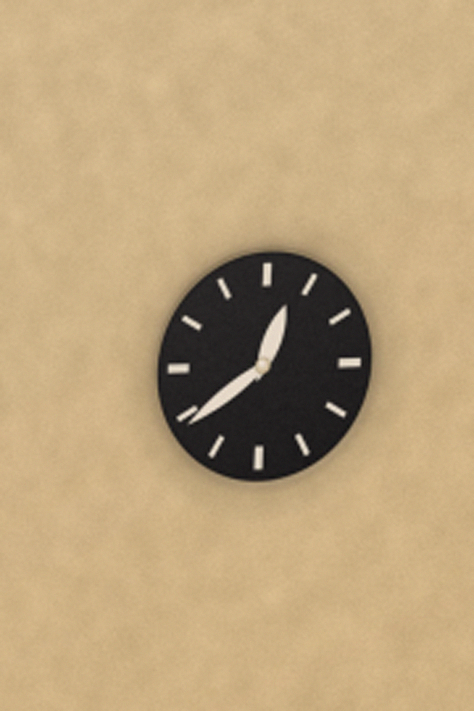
12:39
